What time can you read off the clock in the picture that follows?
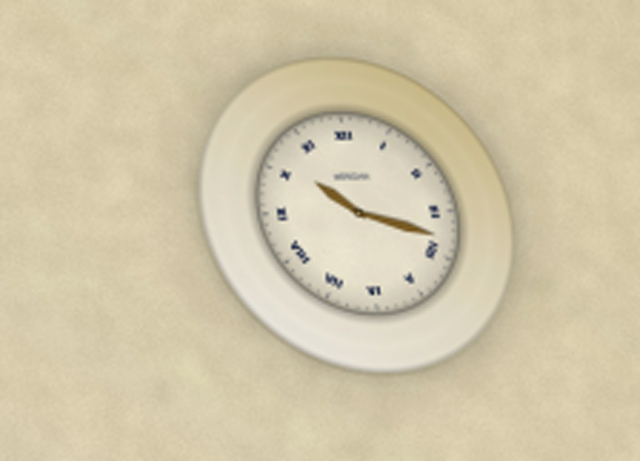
10:18
